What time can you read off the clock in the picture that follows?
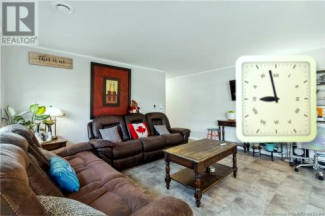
8:58
